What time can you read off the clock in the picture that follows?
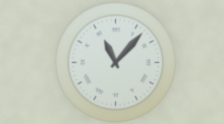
11:07
